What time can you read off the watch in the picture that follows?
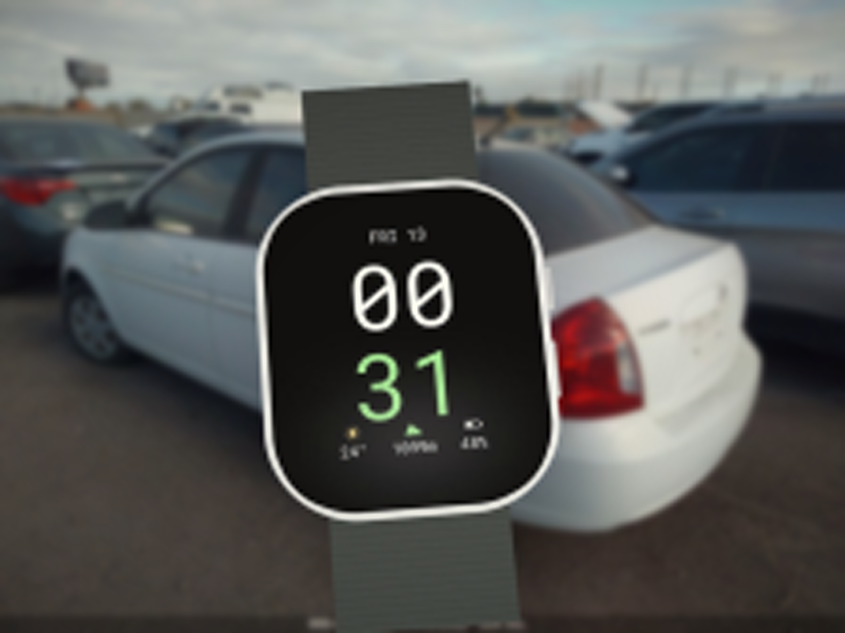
0:31
